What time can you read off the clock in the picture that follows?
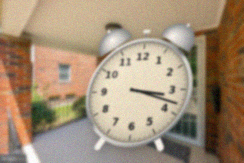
3:18
